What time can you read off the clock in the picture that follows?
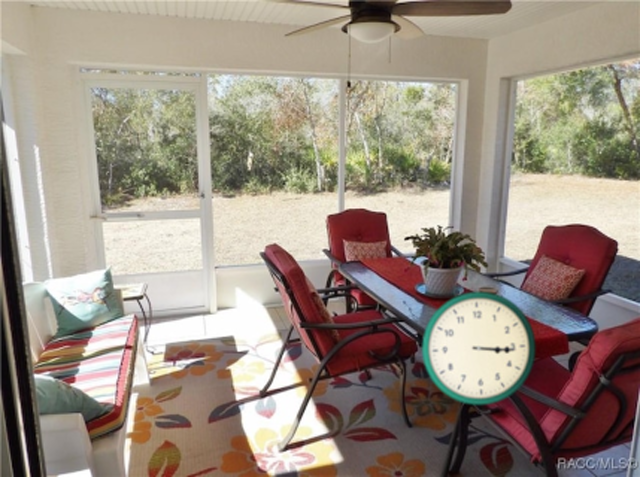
3:16
